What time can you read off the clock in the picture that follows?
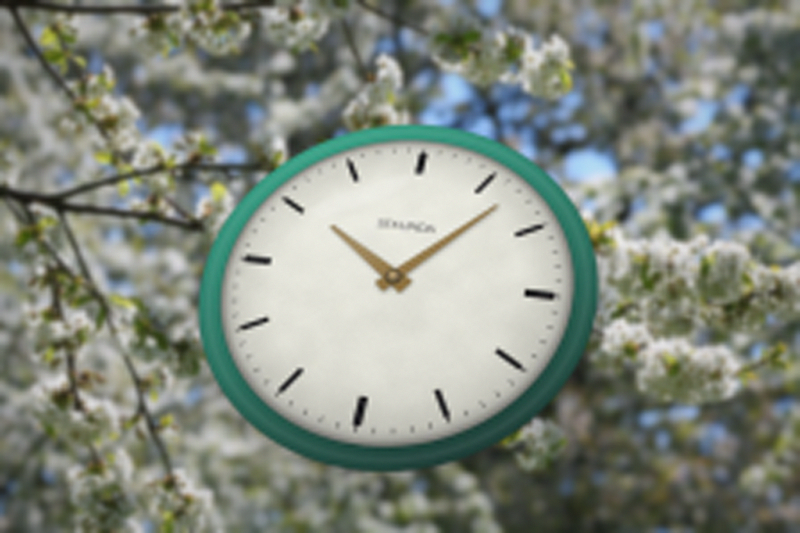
10:07
